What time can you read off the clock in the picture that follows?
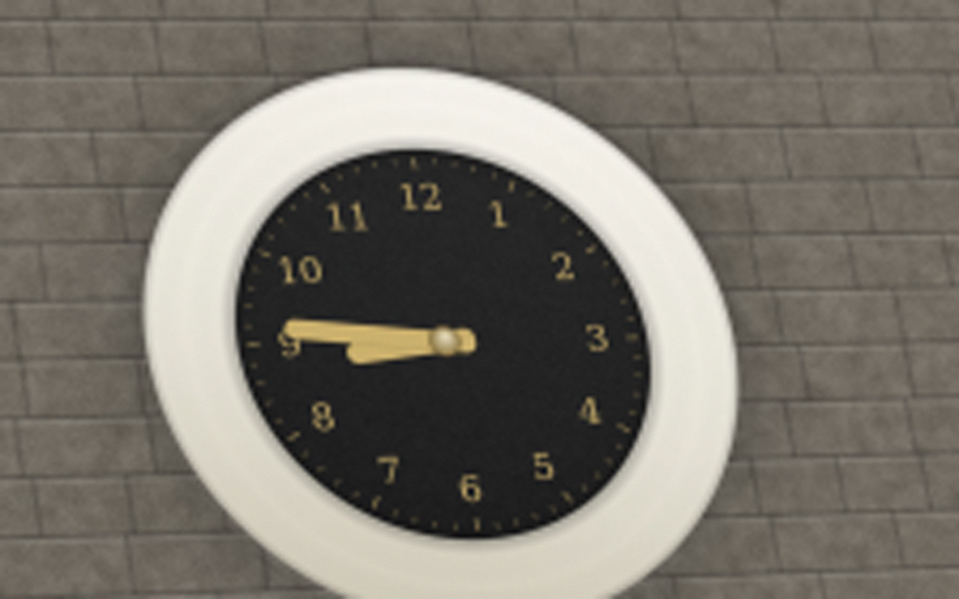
8:46
